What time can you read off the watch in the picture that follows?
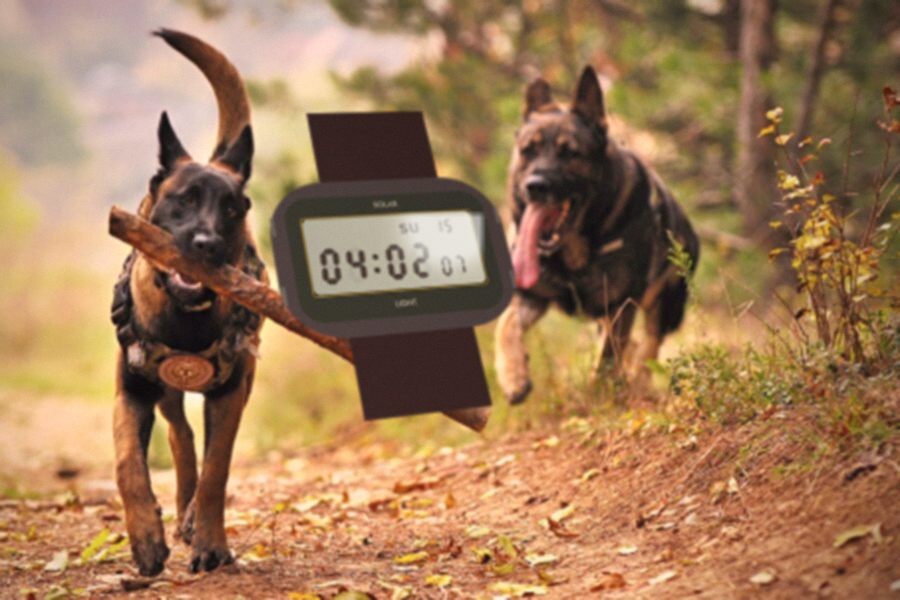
4:02:07
